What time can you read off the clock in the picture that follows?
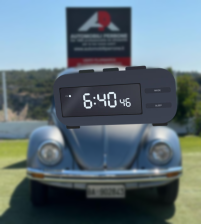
6:40:46
